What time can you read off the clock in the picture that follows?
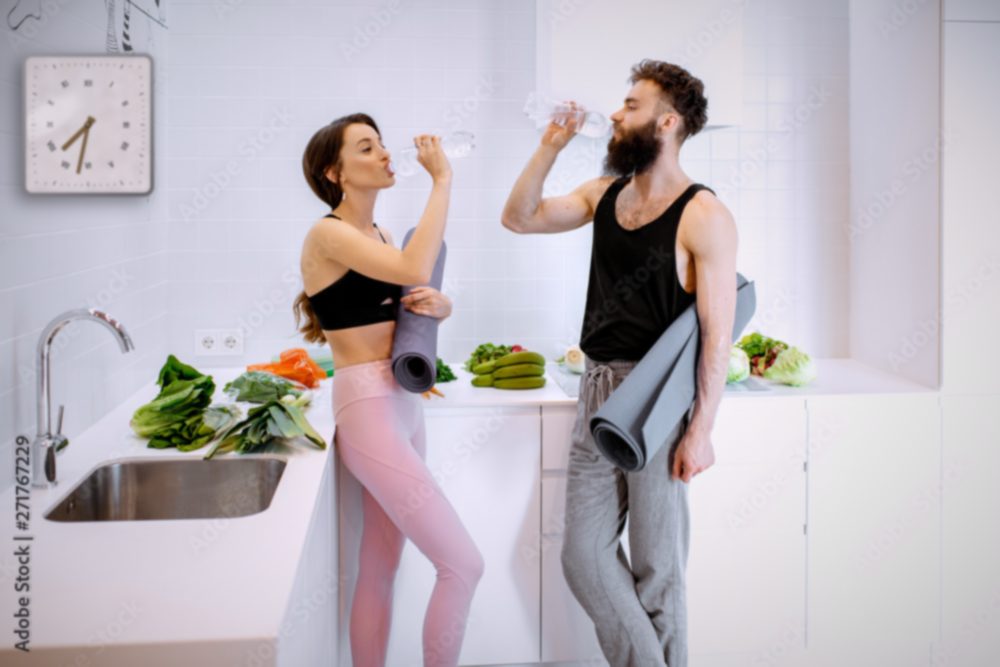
7:32
